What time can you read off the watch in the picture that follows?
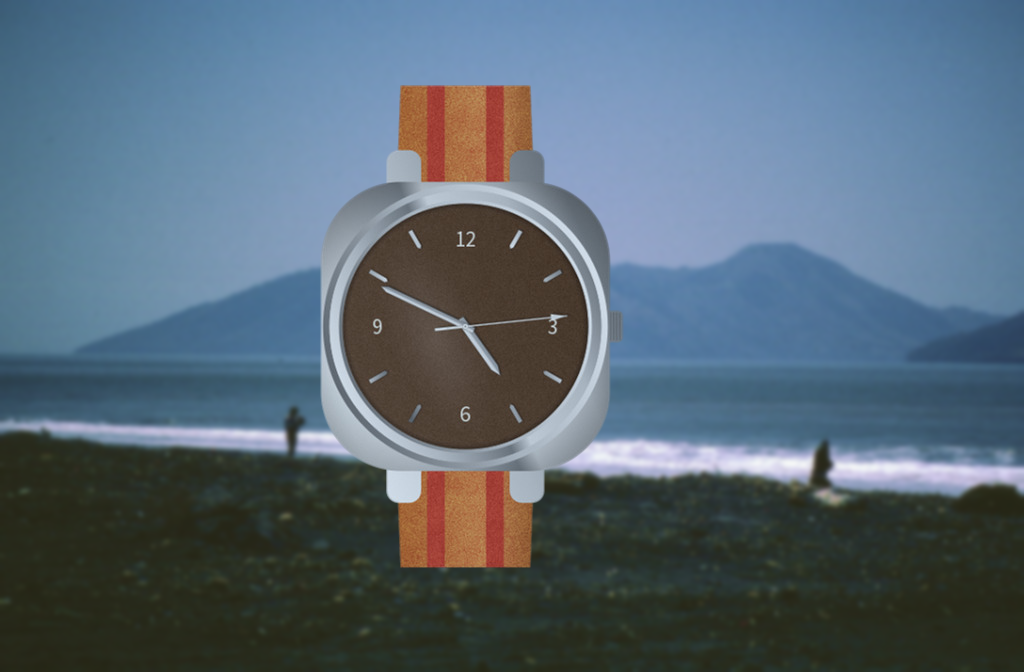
4:49:14
